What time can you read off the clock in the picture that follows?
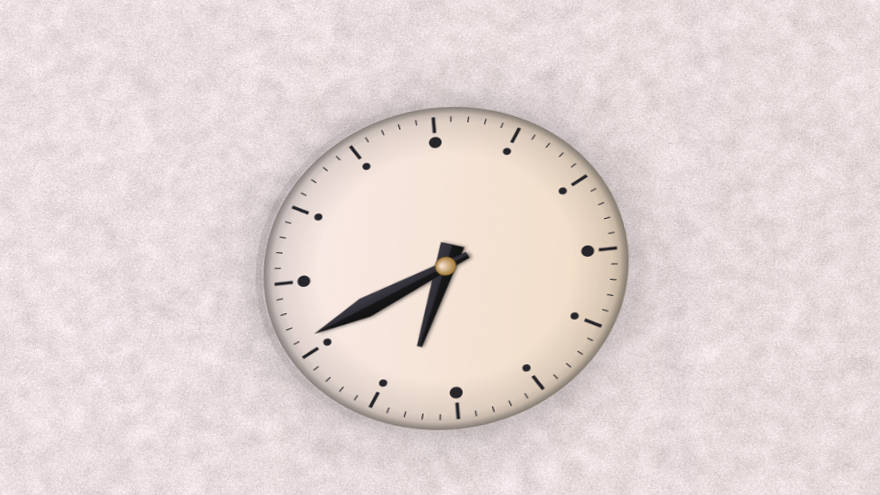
6:41
